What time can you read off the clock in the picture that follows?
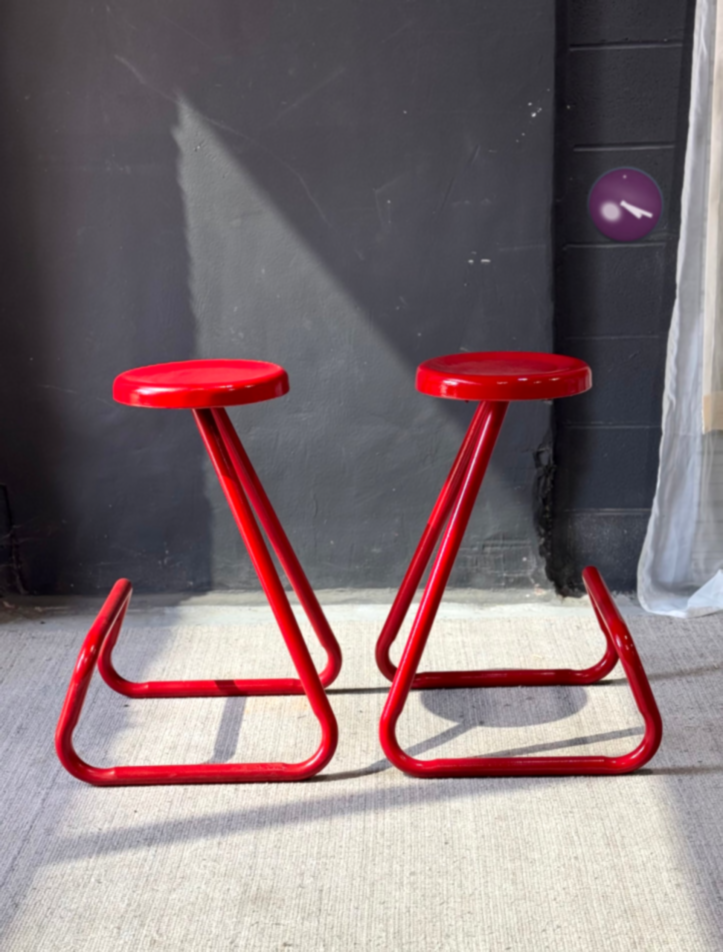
4:19
